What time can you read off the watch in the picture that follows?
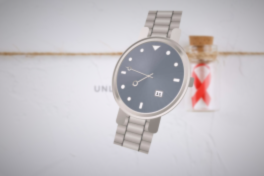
7:47
